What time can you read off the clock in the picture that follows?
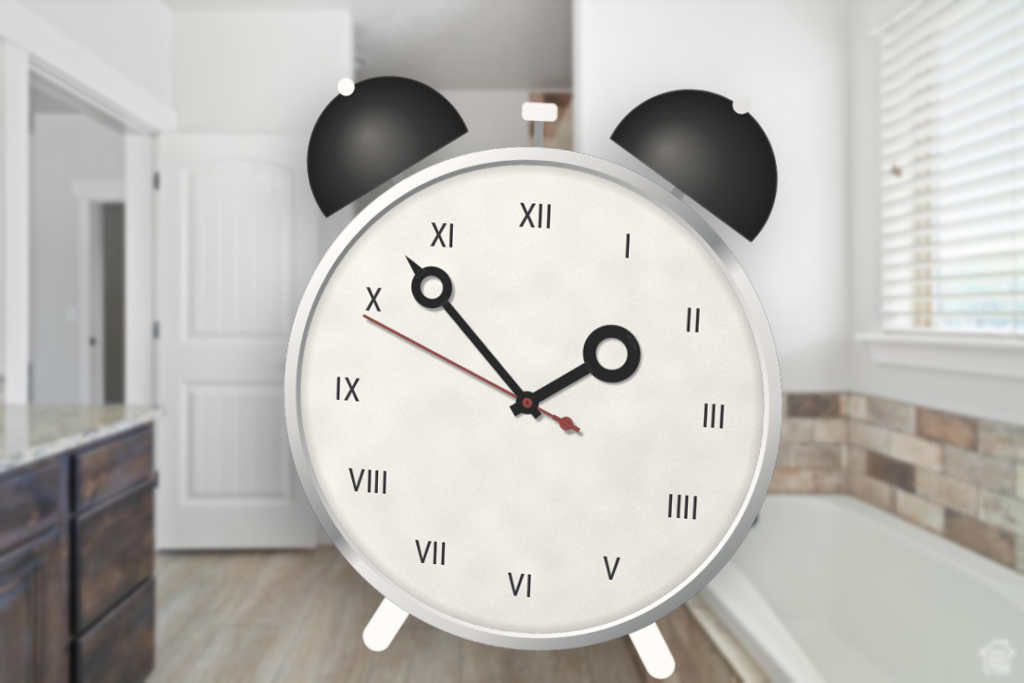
1:52:49
